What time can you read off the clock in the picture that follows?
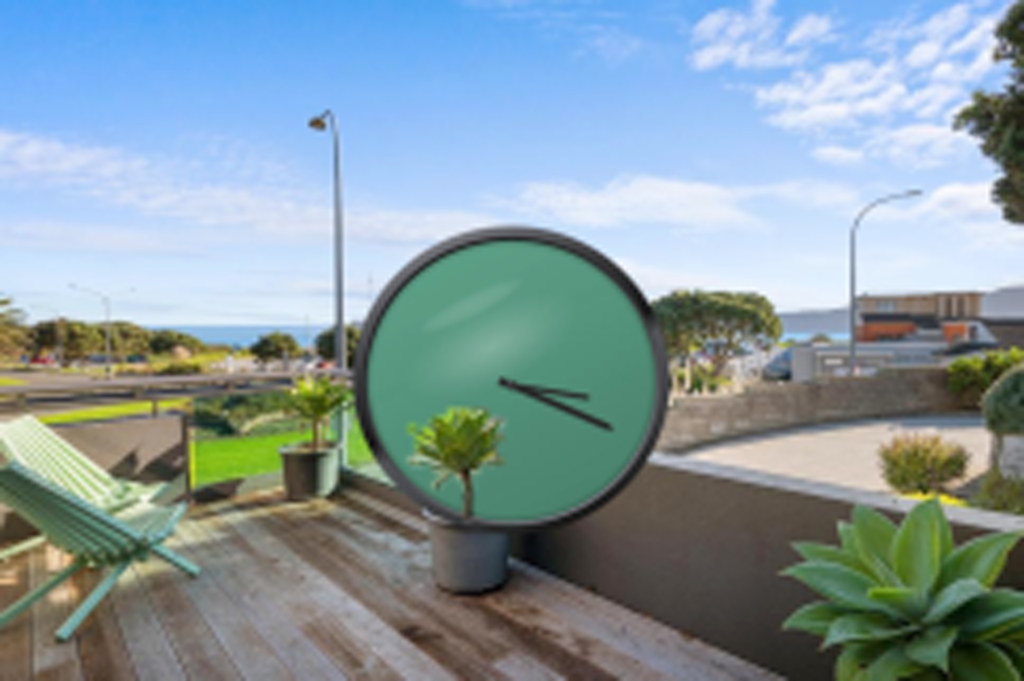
3:19
